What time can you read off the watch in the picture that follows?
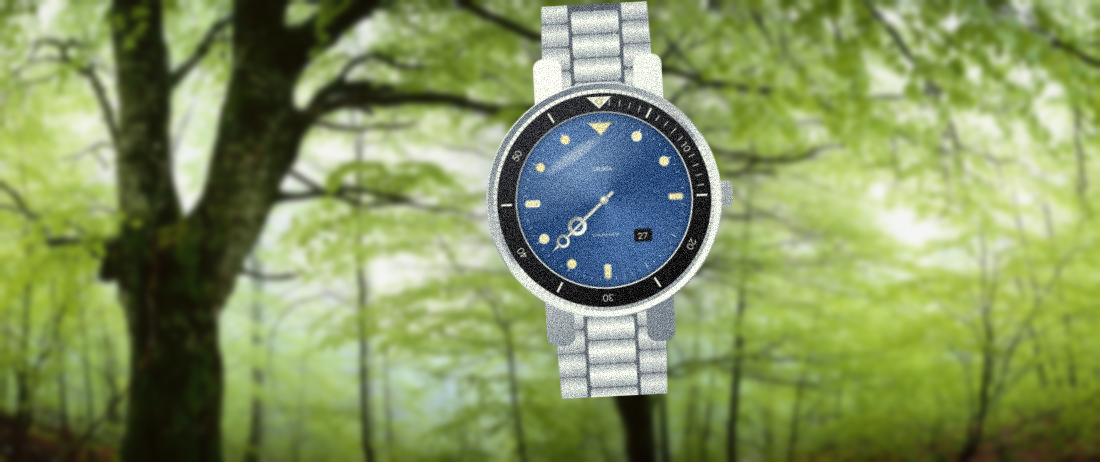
7:38
